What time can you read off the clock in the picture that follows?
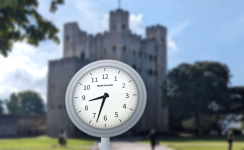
8:33
